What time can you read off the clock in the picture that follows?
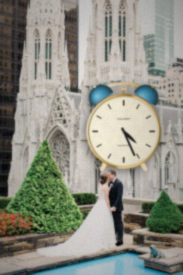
4:26
